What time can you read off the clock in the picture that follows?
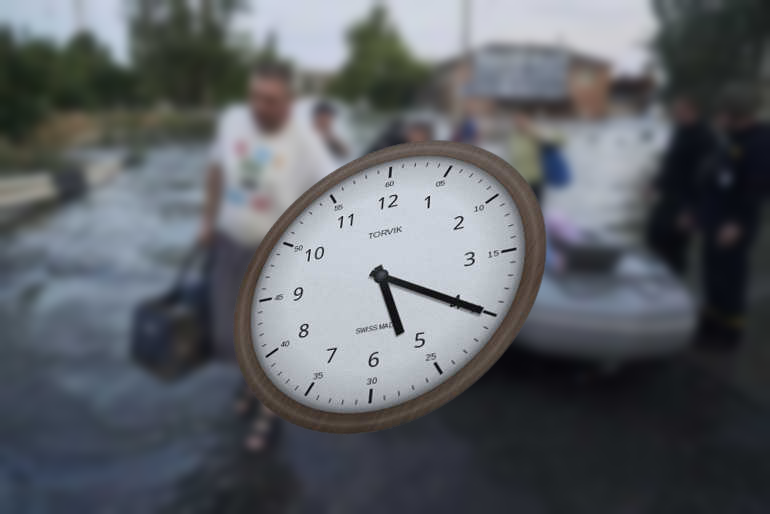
5:20
